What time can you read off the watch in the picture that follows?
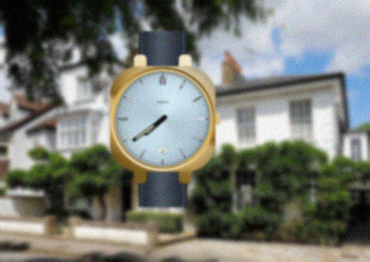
7:39
